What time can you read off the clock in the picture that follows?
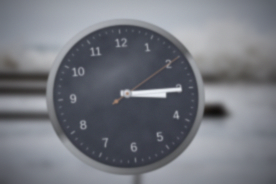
3:15:10
